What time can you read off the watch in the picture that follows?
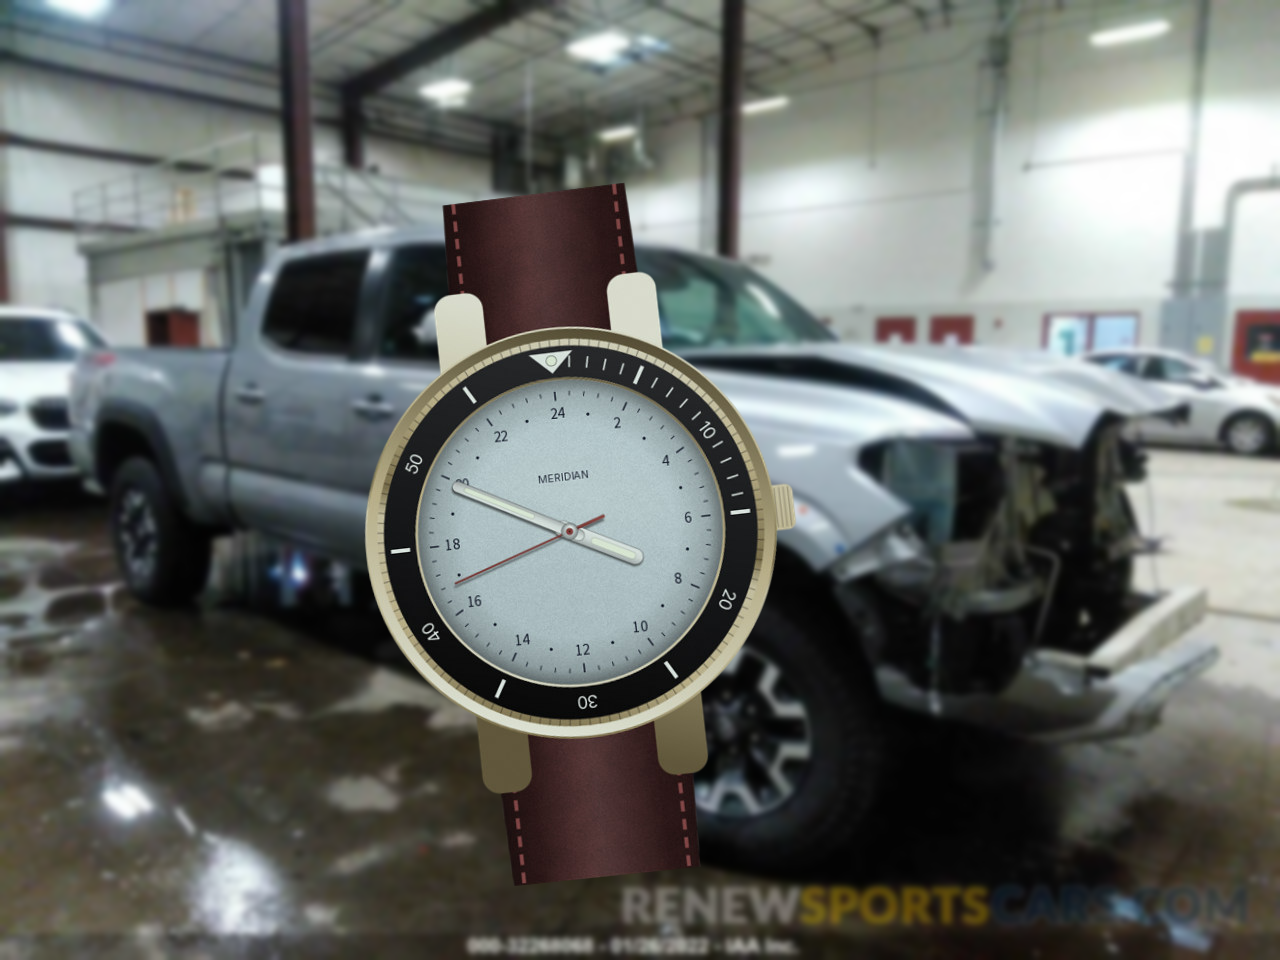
7:49:42
